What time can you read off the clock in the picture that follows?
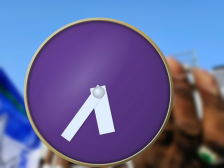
5:36
